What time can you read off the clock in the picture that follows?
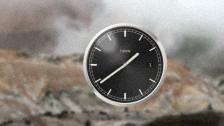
1:39
